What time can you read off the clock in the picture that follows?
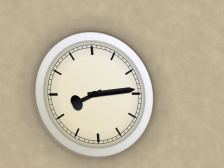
8:14
